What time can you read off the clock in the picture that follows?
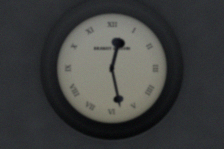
12:28
